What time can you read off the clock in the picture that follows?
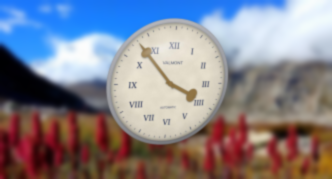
3:53
